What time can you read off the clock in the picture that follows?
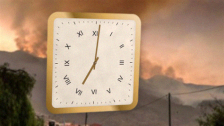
7:01
